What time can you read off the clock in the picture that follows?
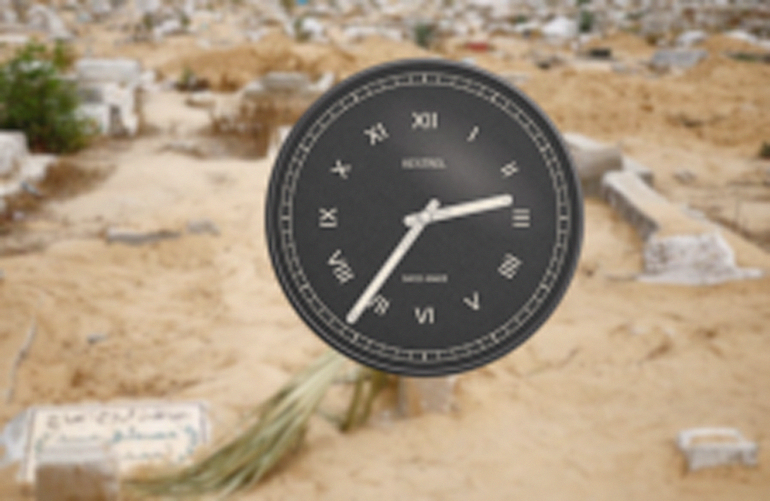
2:36
